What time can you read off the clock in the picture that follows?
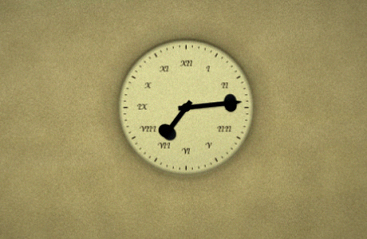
7:14
